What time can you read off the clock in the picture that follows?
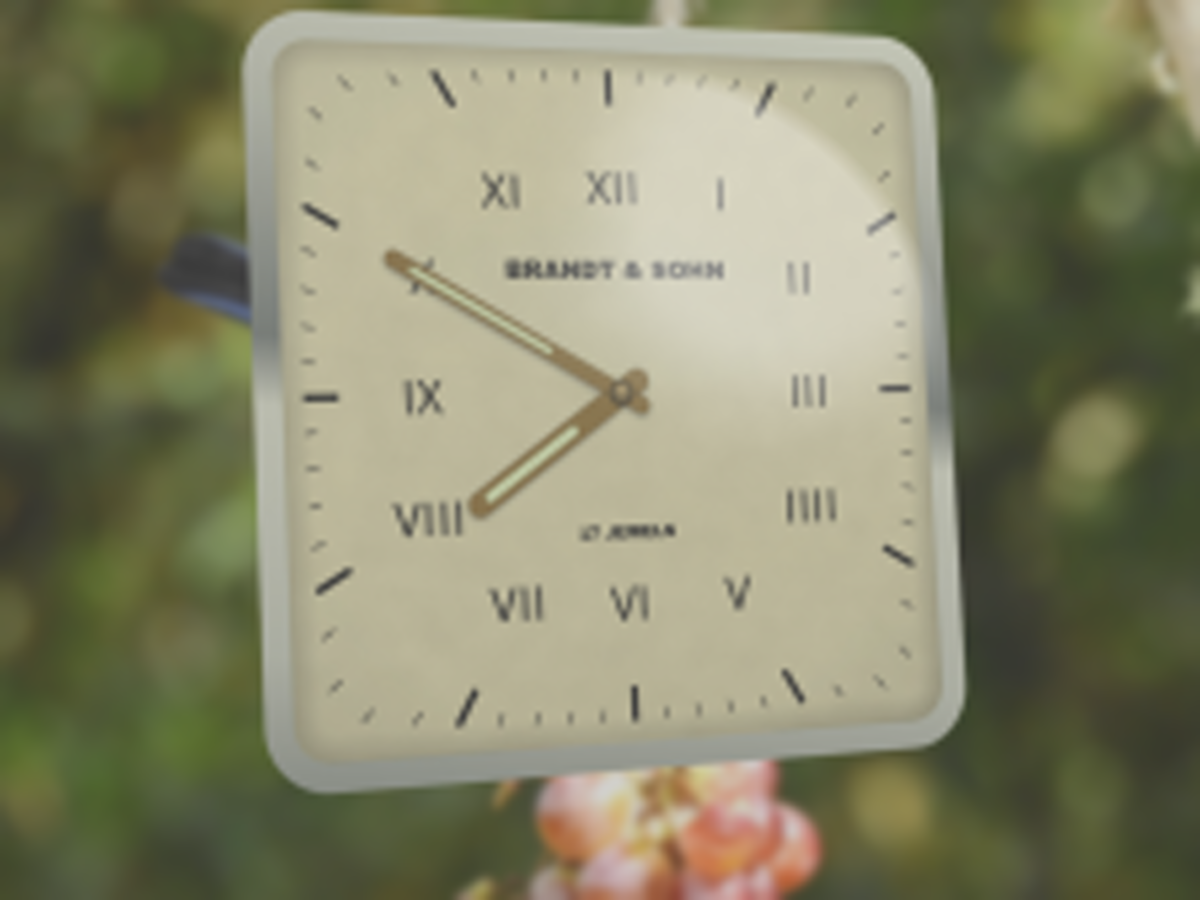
7:50
